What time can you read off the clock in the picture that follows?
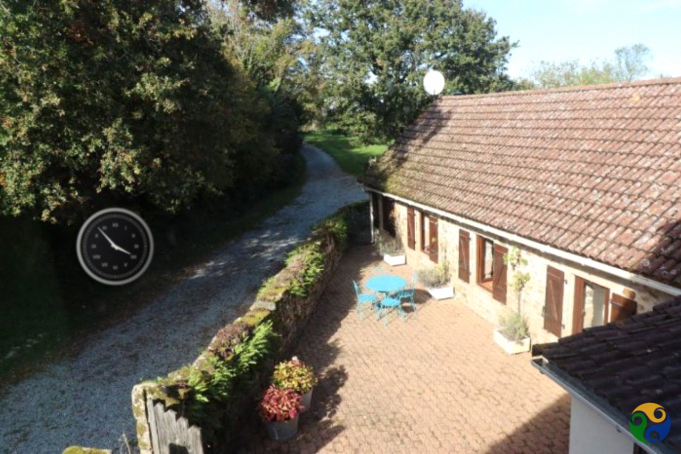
3:53
